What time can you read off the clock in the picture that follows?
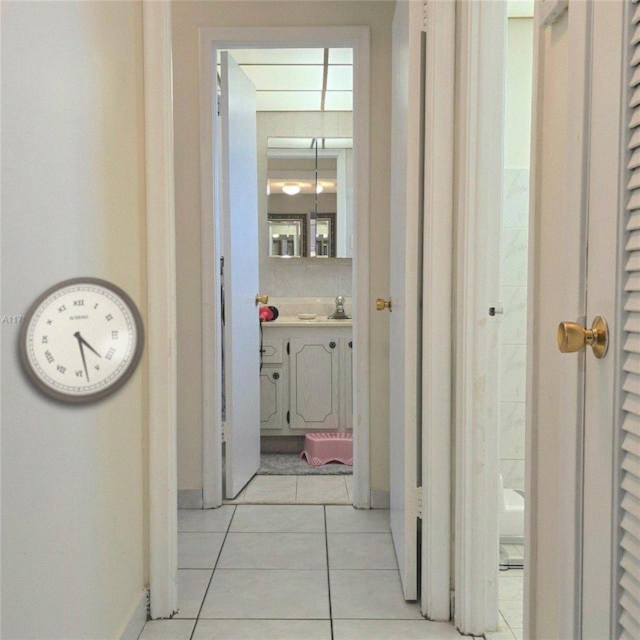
4:28
